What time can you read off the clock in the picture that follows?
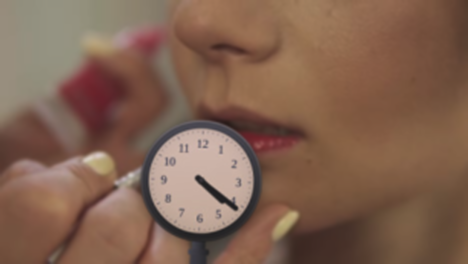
4:21
